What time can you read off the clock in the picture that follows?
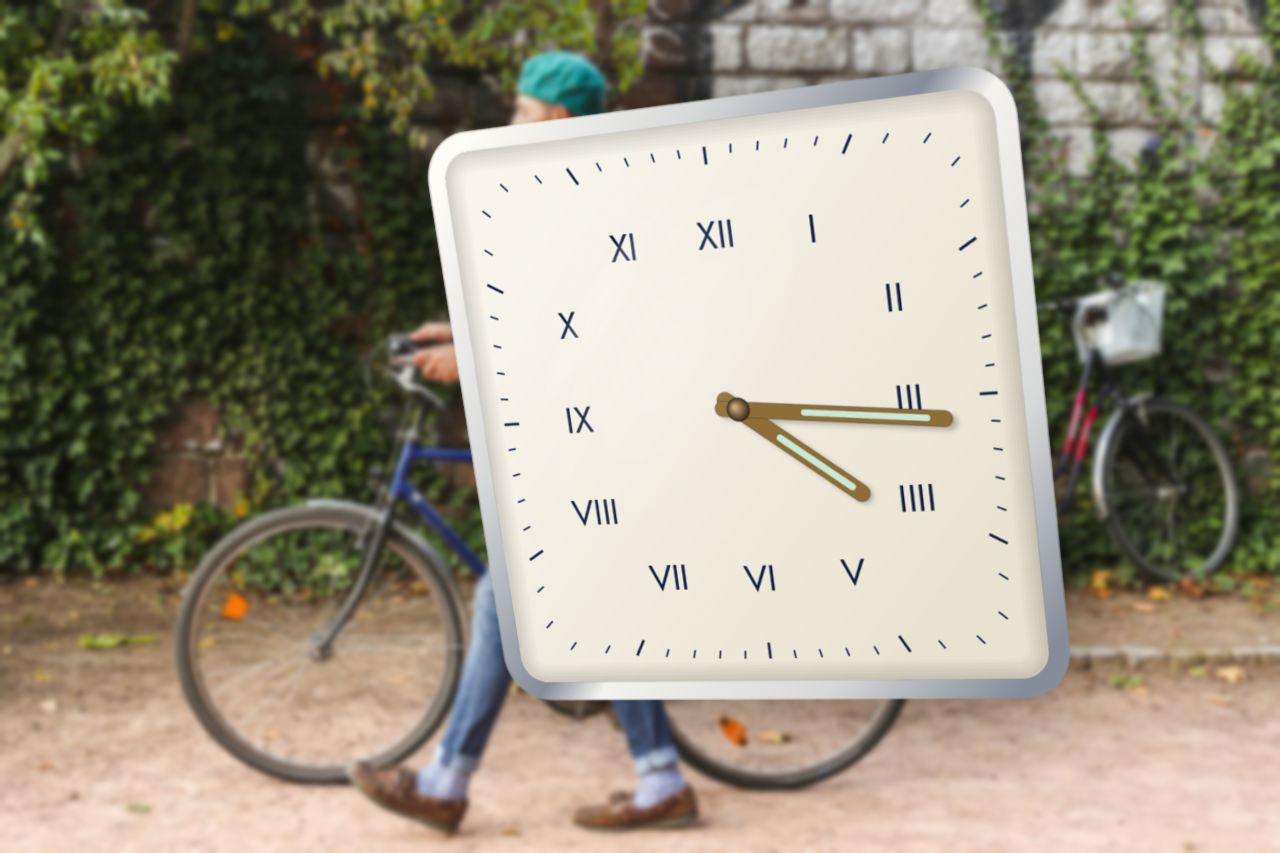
4:16
